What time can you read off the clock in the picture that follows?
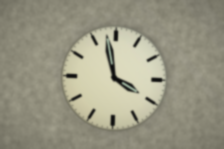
3:58
